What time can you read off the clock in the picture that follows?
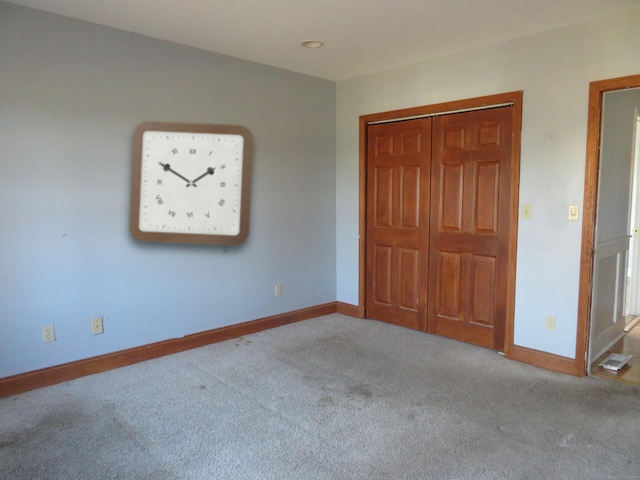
1:50
